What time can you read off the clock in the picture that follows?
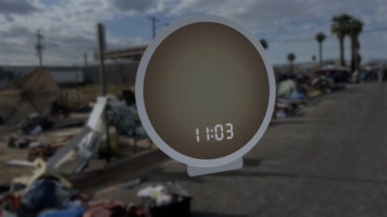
11:03
